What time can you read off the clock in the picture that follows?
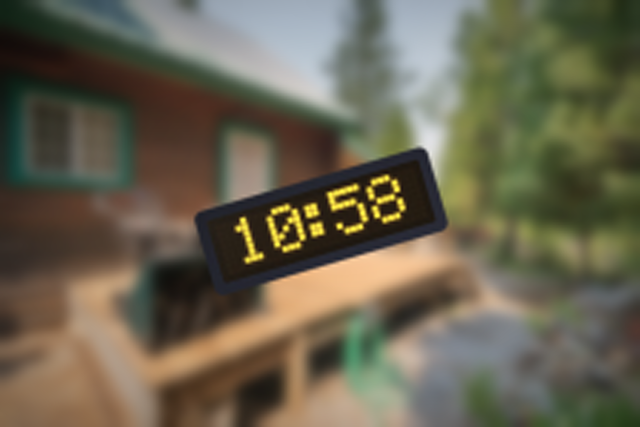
10:58
